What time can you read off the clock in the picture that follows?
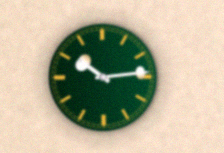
10:14
